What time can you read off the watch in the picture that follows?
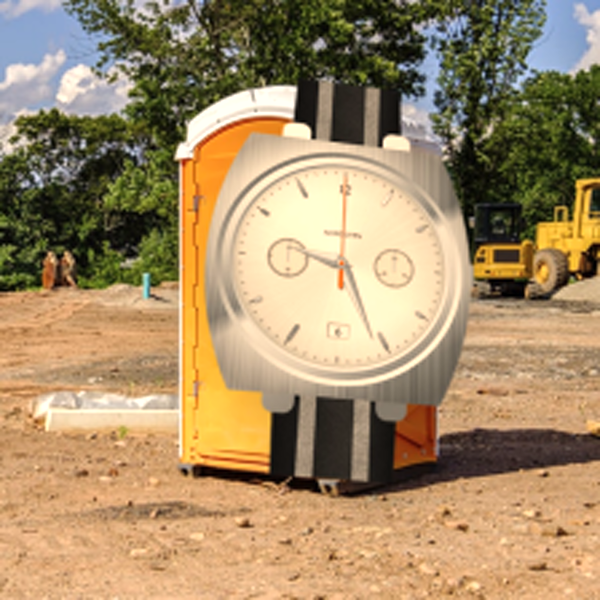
9:26
